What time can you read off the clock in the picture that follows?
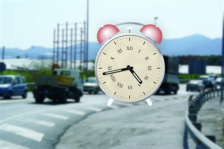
4:43
